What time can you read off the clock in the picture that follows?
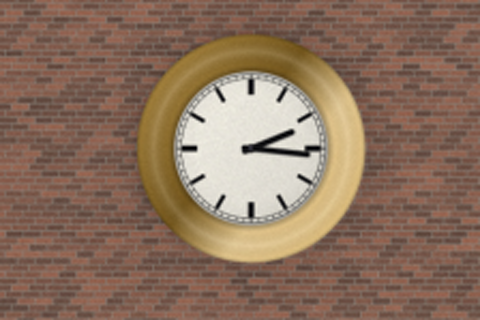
2:16
